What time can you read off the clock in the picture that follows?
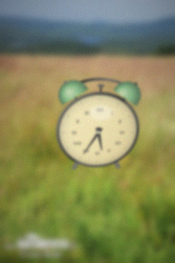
5:35
